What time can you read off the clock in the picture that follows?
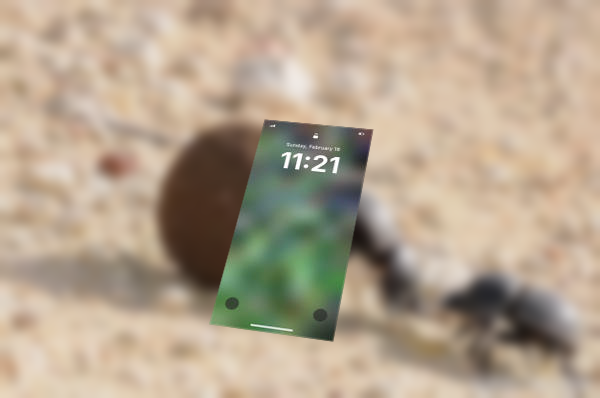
11:21
